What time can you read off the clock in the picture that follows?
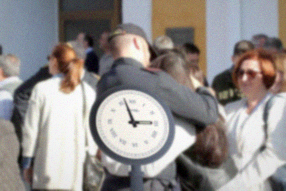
2:57
